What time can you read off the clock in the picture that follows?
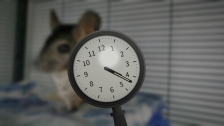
4:22
